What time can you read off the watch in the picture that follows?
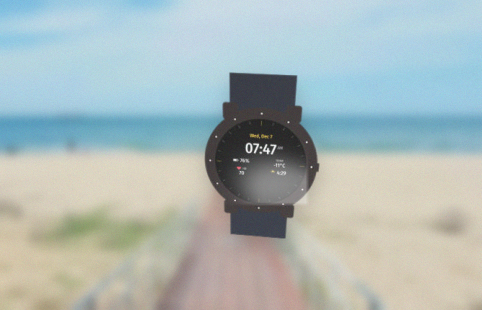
7:47
